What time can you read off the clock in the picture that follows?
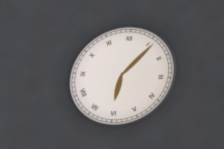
6:06
